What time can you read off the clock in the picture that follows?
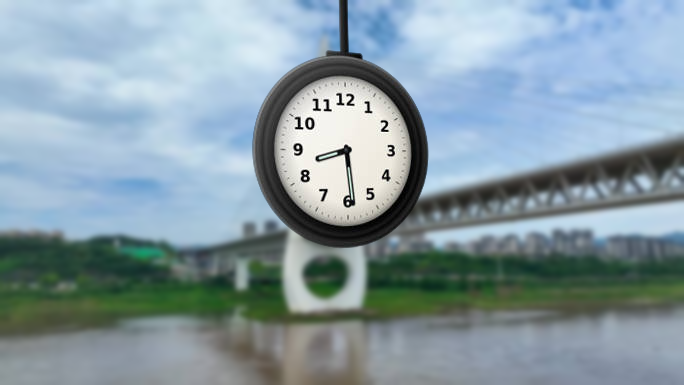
8:29
